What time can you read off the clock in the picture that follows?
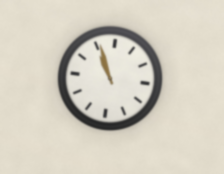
10:56
